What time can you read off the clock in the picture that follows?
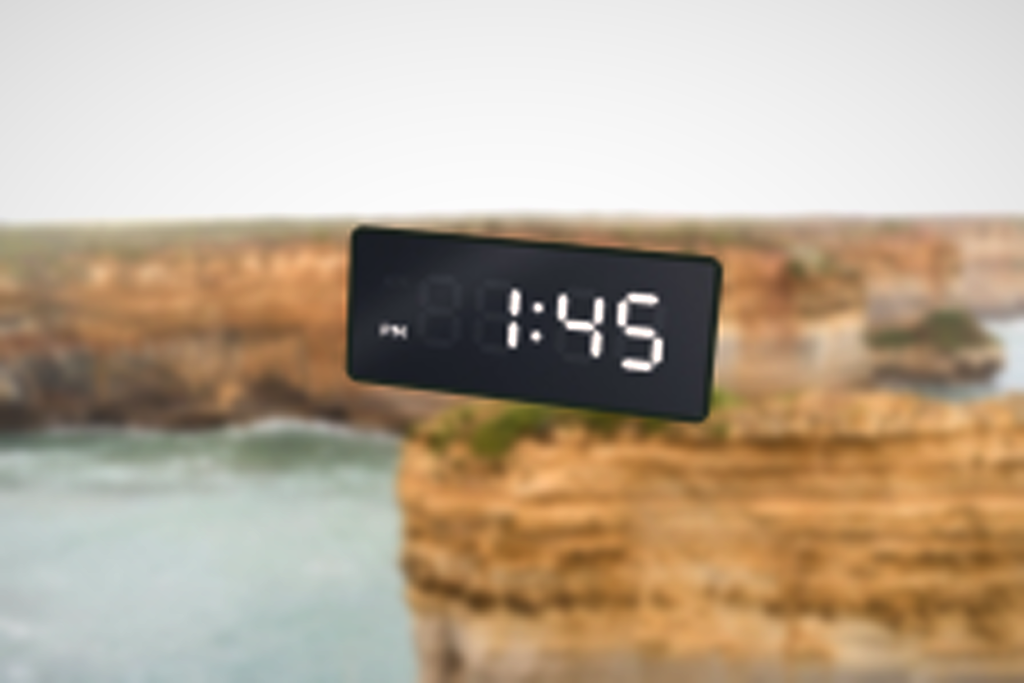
1:45
